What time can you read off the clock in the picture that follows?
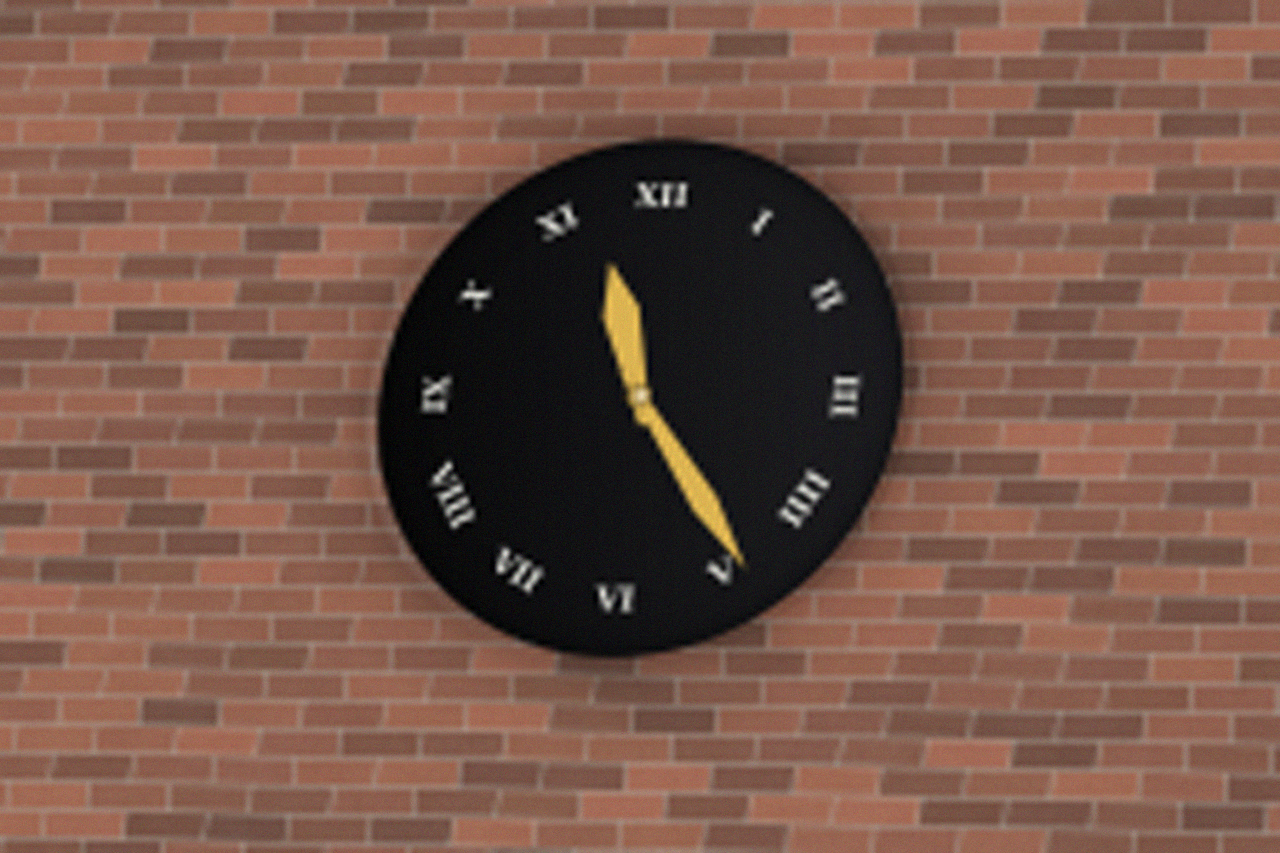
11:24
